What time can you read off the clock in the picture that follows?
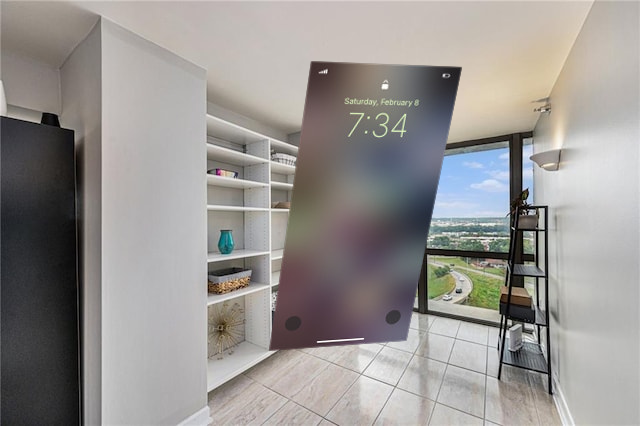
7:34
